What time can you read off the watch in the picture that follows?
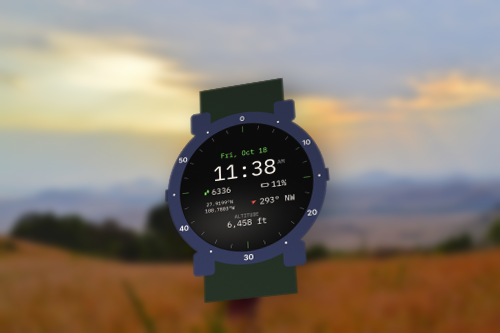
11:38
